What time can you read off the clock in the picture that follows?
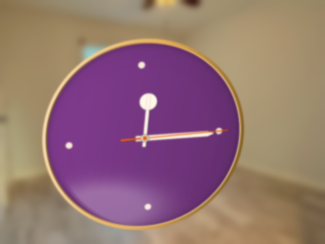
12:15:15
